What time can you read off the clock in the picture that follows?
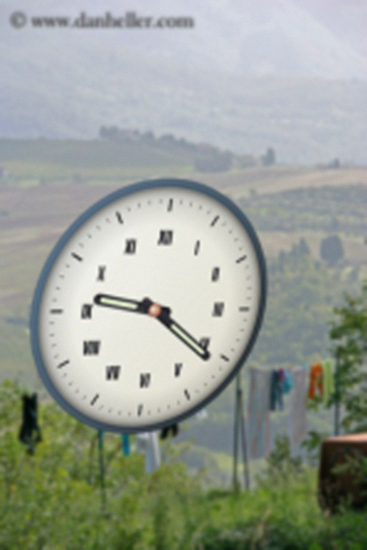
9:21
